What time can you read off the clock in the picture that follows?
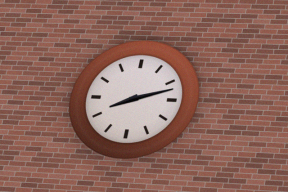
8:12
